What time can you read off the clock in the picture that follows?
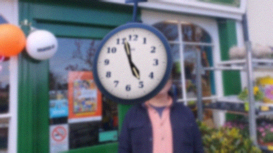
4:57
